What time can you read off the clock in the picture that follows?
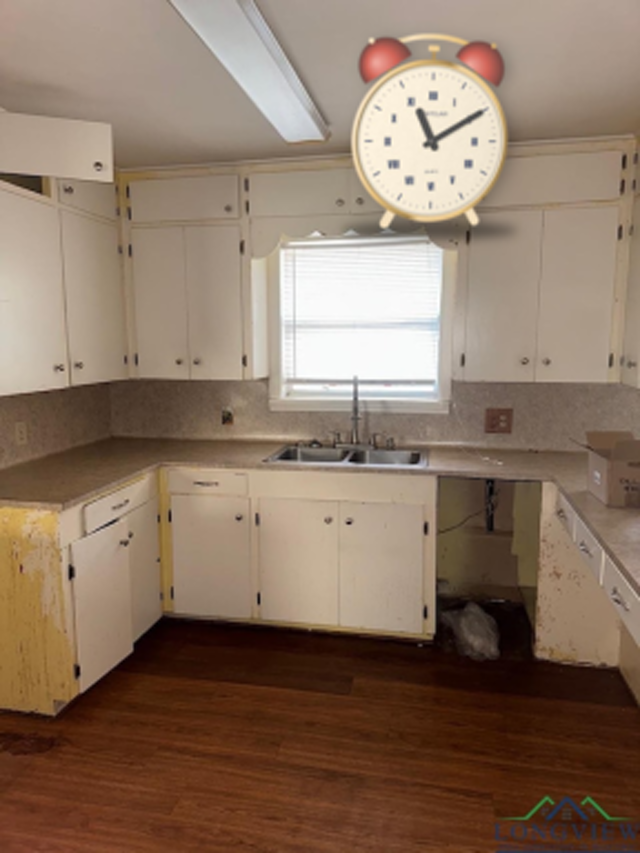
11:10
